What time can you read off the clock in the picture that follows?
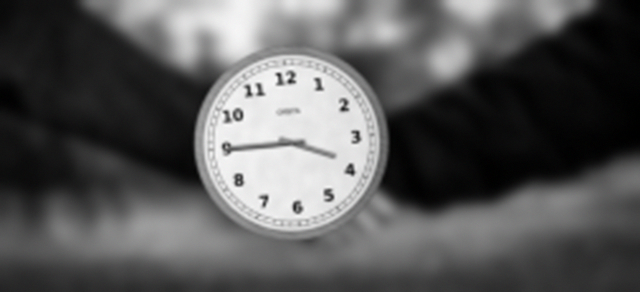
3:45
